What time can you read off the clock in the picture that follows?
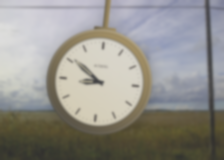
8:51
